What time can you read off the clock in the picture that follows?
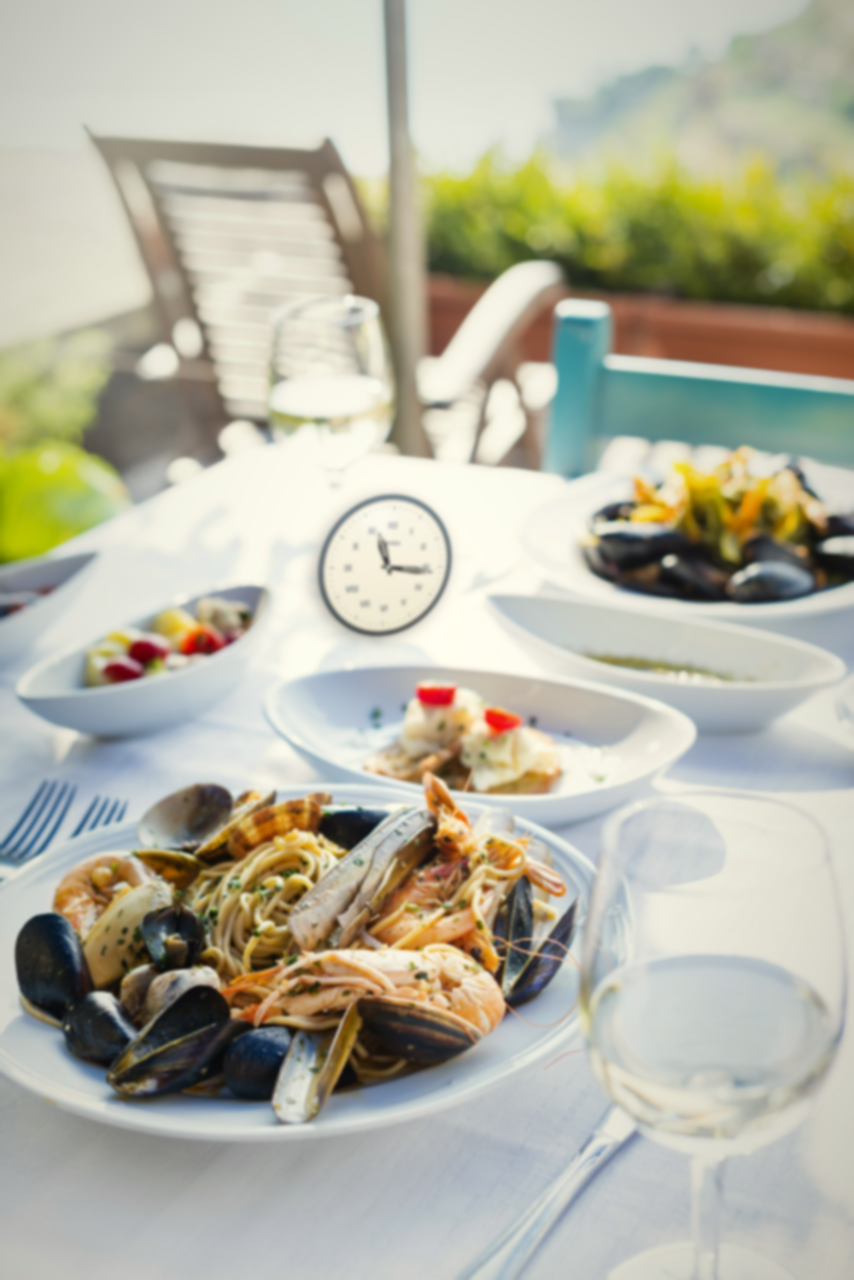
11:16
